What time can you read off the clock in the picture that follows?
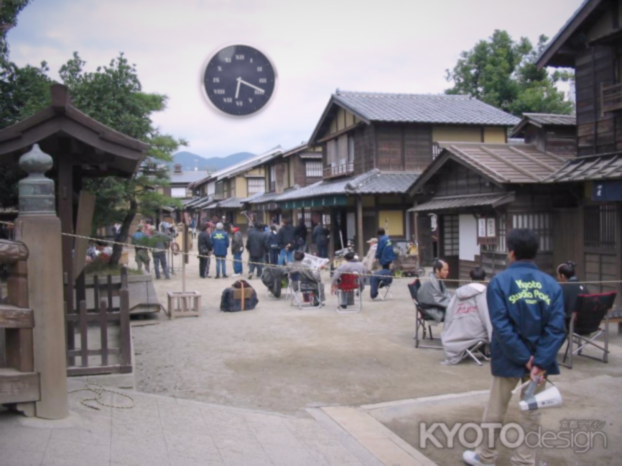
6:19
